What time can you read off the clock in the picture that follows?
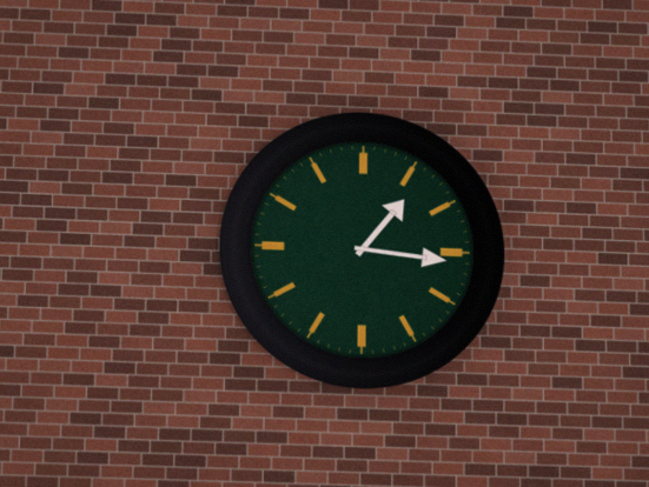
1:16
